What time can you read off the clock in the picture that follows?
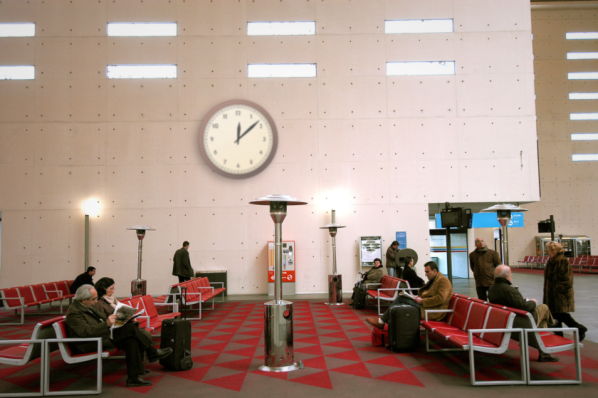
12:08
